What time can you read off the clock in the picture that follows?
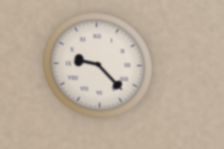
9:23
